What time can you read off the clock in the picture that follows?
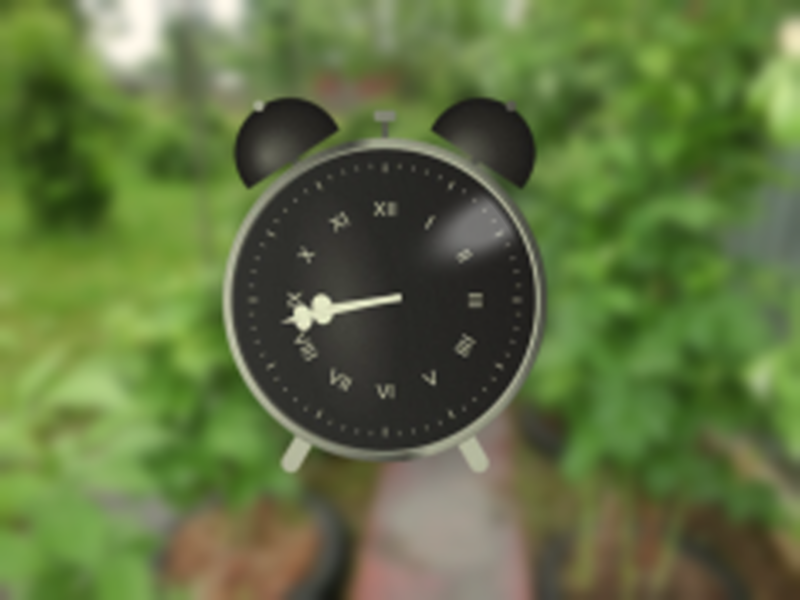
8:43
